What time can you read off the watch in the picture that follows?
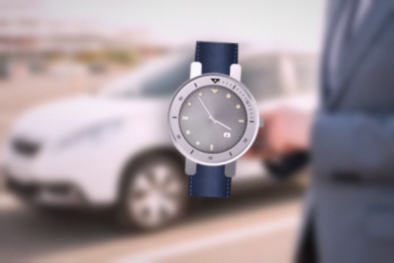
3:54
